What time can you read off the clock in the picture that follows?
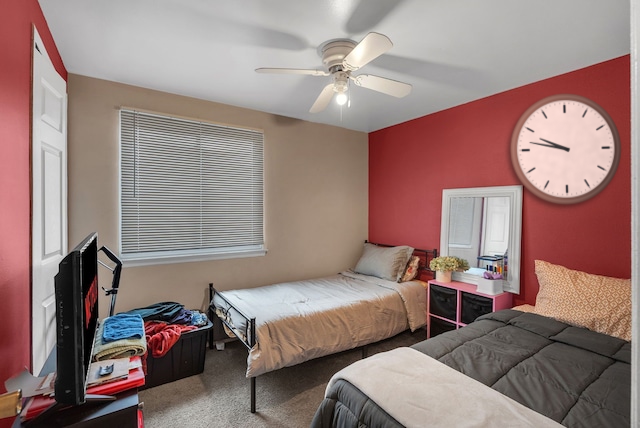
9:47
